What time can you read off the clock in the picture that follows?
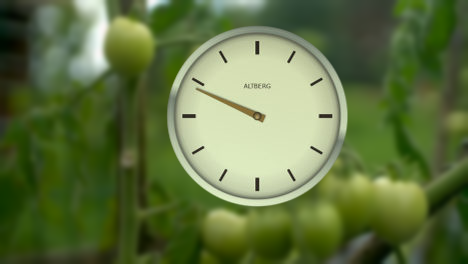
9:49
